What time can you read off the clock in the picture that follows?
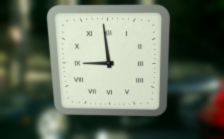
8:59
